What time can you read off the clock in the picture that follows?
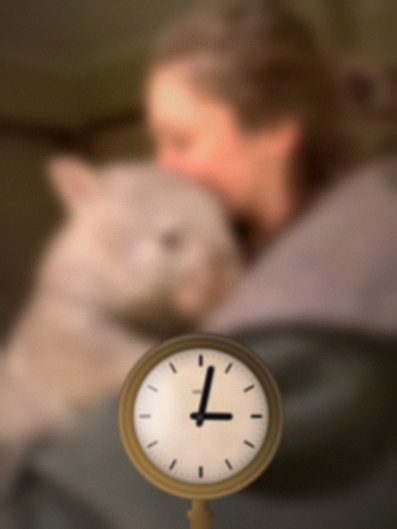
3:02
